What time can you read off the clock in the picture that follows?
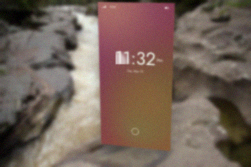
11:32
